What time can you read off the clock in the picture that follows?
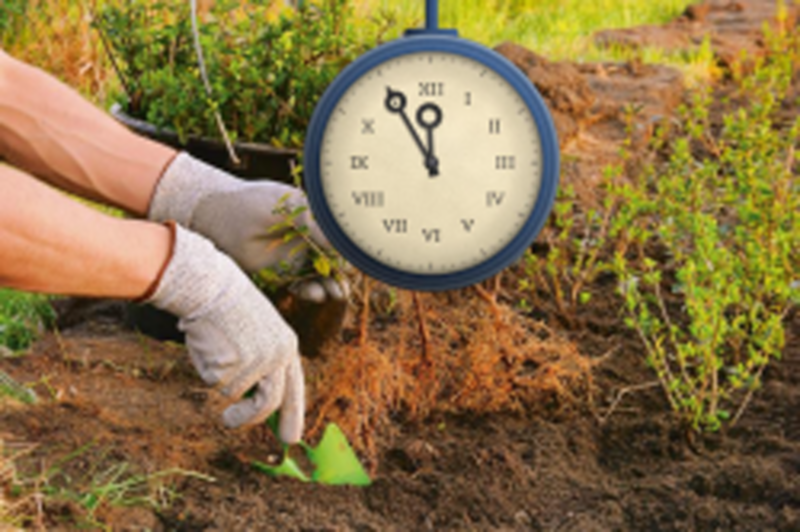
11:55
